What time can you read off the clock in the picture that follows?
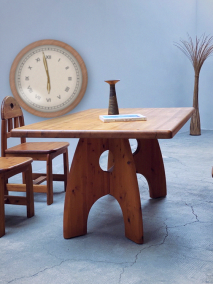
5:58
